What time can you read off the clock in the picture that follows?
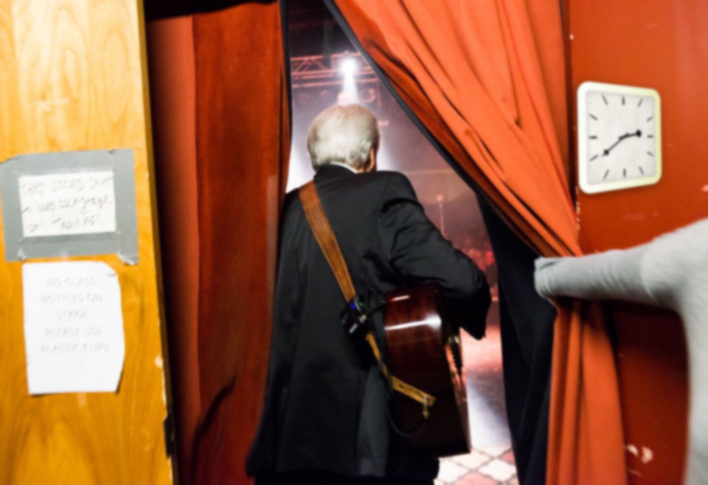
2:39
